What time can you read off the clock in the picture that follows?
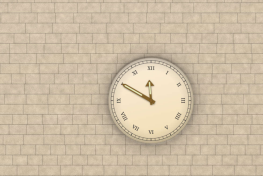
11:50
